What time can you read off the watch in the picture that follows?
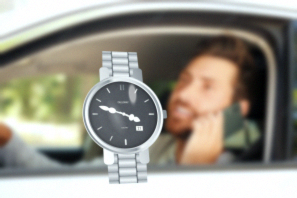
3:48
